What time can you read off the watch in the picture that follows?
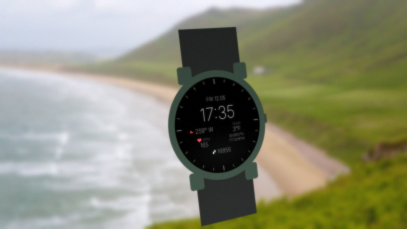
17:35
